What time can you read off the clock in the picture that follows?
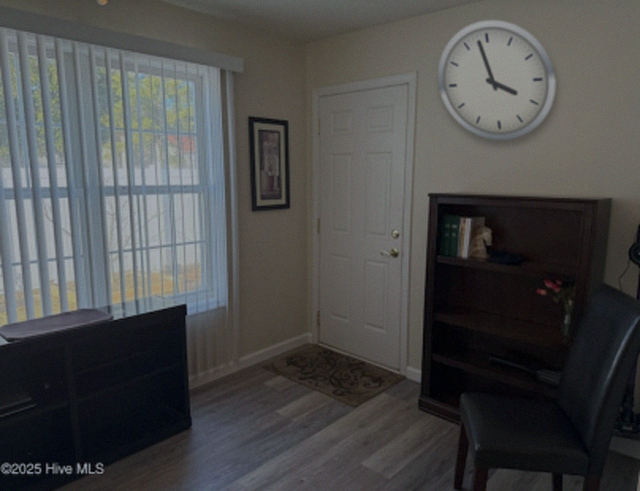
3:58
